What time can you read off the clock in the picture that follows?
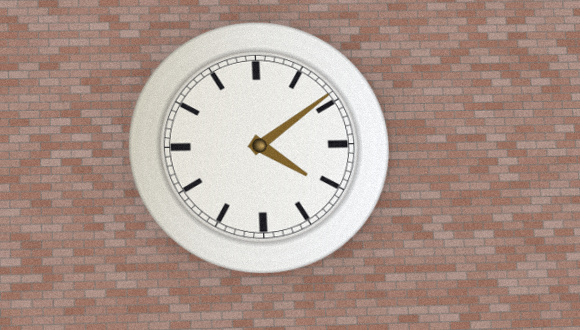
4:09
